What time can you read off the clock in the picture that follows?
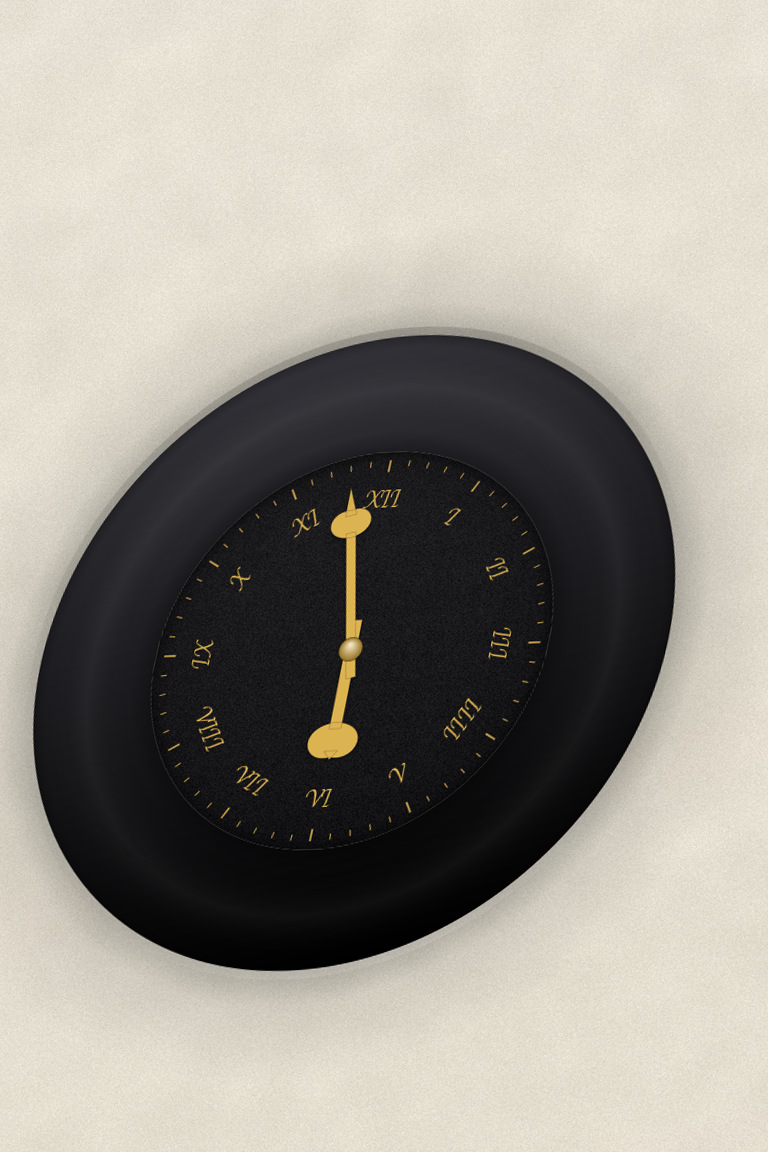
5:58
